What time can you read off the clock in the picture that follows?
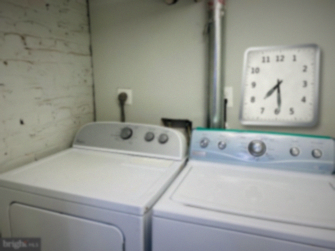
7:29
